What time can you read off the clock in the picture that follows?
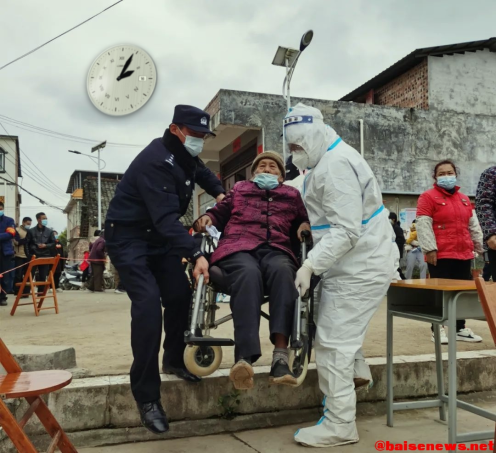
2:04
